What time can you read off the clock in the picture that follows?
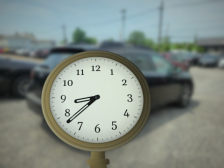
8:38
